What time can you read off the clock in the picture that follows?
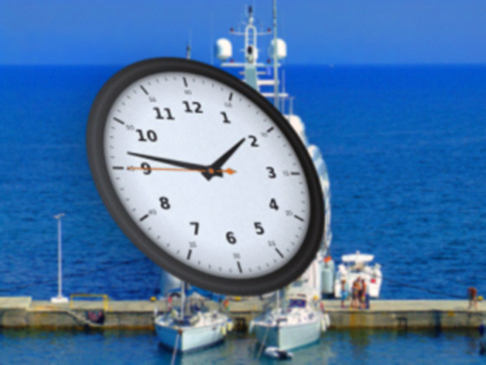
1:46:45
